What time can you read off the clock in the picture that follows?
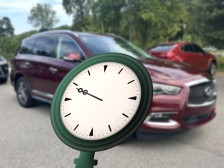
9:49
